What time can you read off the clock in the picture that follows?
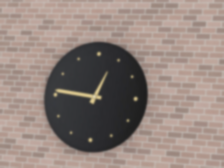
12:46
